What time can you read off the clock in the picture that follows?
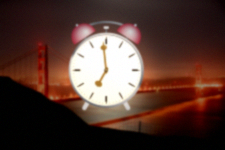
6:59
